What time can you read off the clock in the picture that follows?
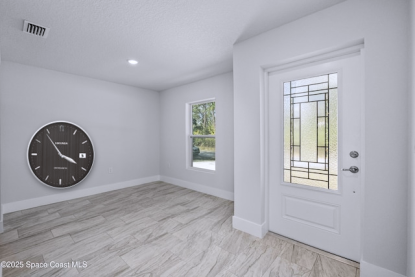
3:54
